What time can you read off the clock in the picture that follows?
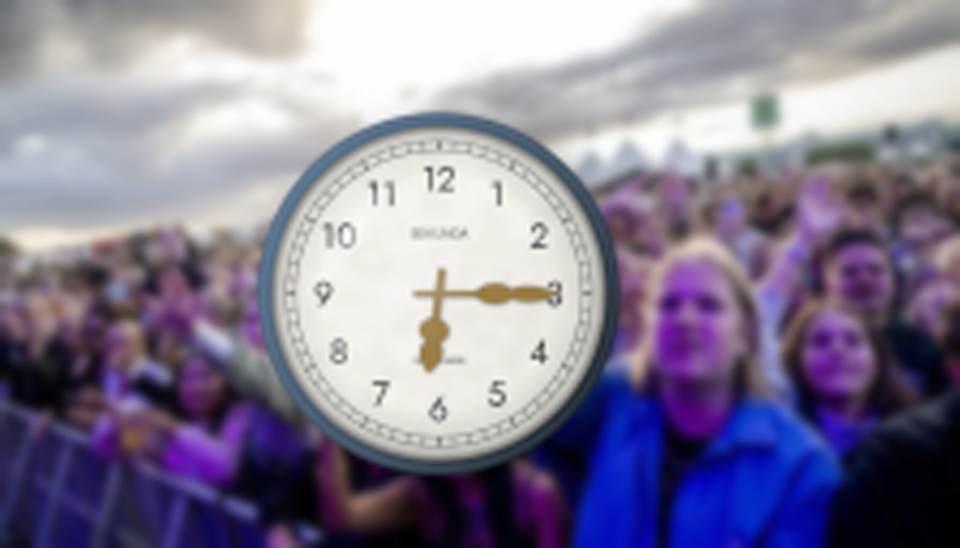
6:15
